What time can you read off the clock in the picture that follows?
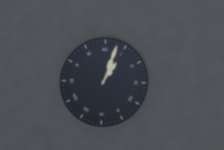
1:03
